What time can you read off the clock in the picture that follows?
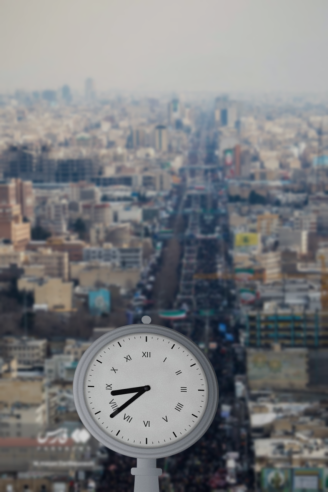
8:38
